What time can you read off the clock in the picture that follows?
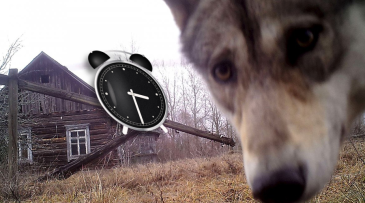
3:30
